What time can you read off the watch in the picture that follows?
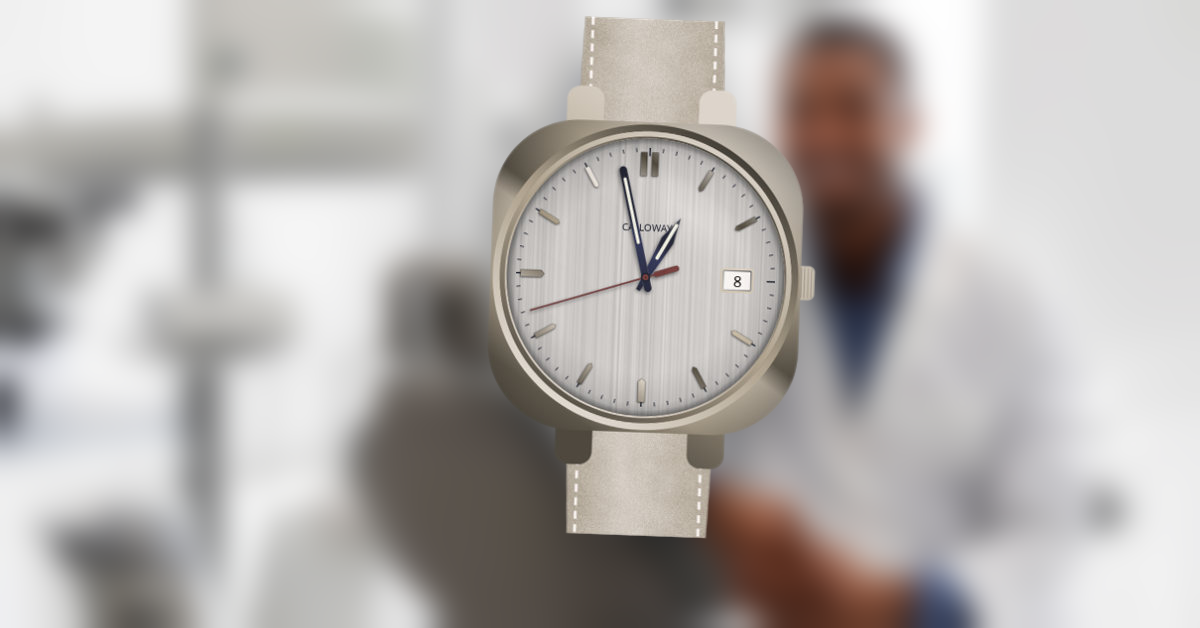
12:57:42
